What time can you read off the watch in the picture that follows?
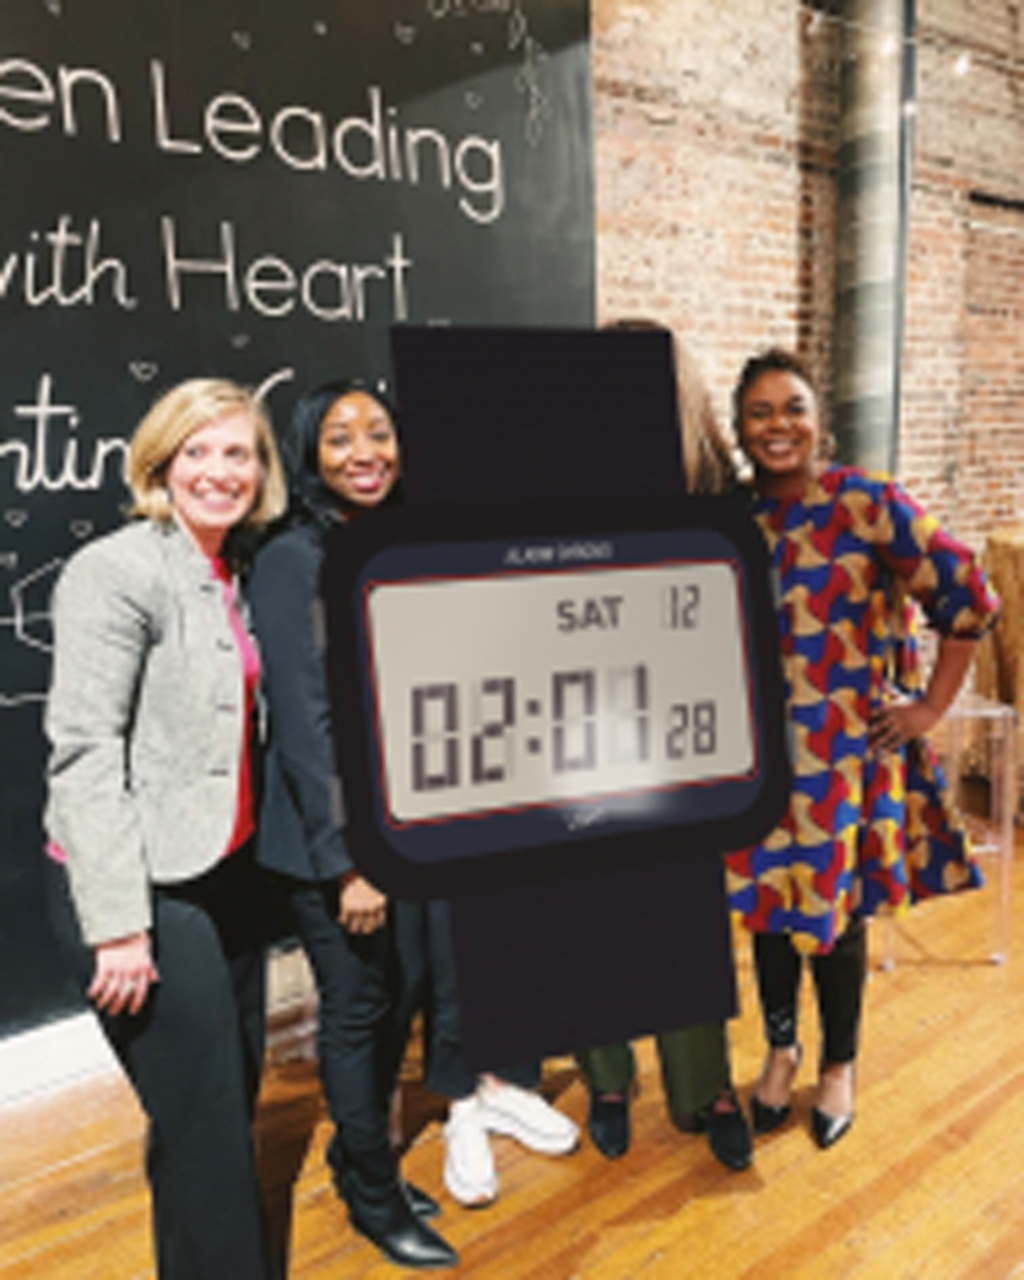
2:01:28
